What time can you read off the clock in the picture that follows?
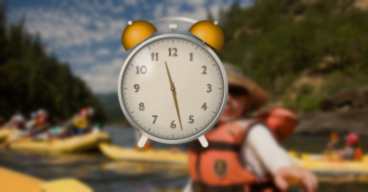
11:28
